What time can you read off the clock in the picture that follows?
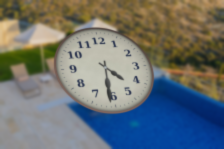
4:31
